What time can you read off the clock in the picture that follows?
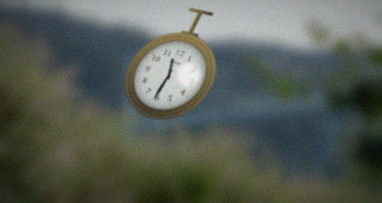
11:31
